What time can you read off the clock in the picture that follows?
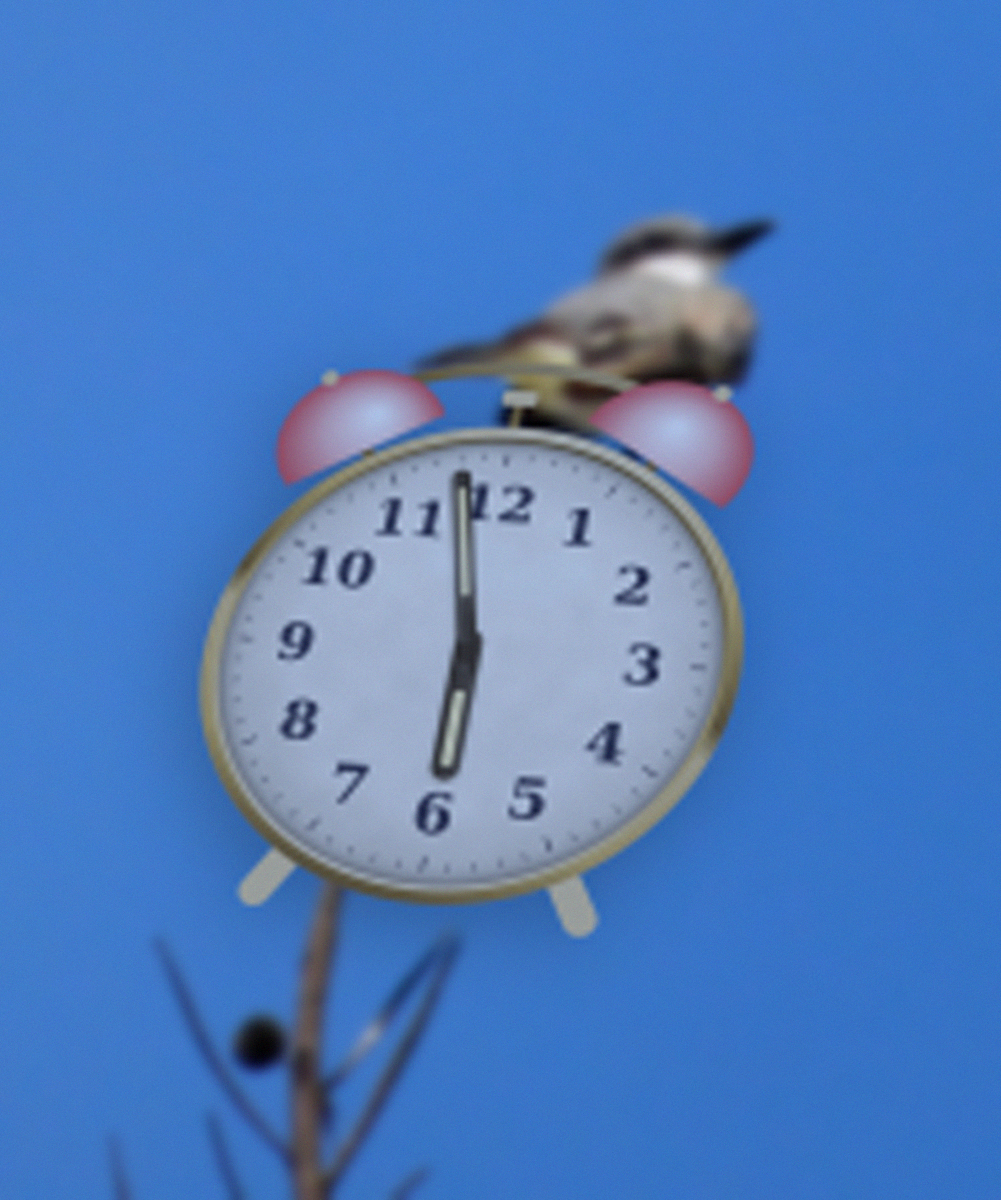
5:58
